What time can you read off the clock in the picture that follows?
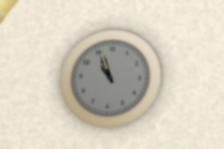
10:56
